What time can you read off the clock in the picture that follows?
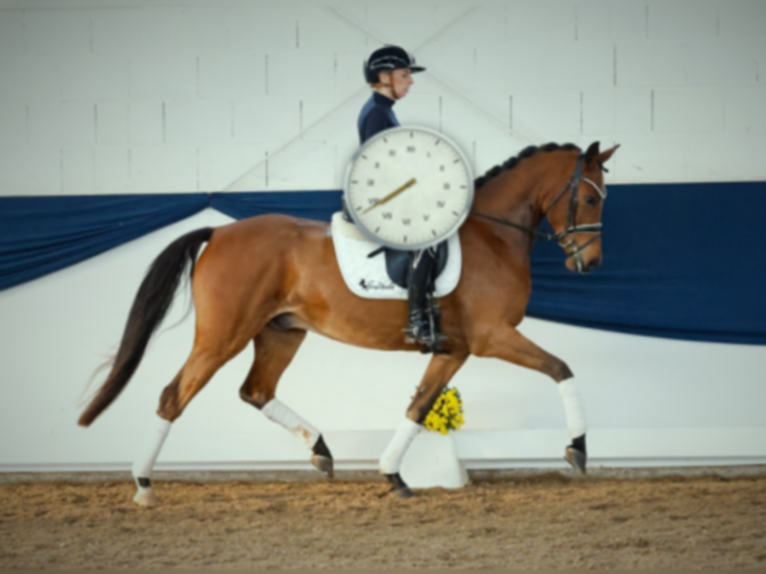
7:39
